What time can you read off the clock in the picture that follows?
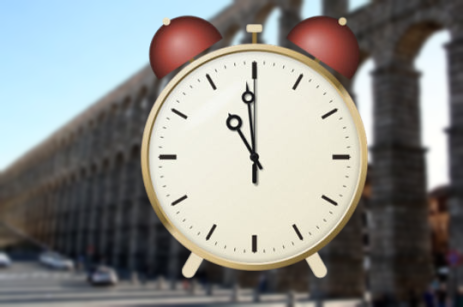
10:59:00
